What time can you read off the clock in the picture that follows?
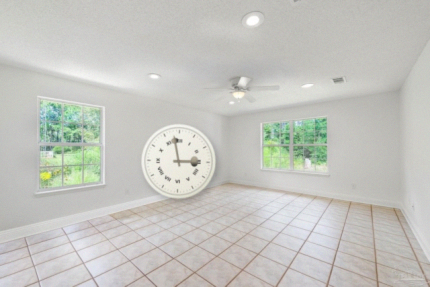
2:58
